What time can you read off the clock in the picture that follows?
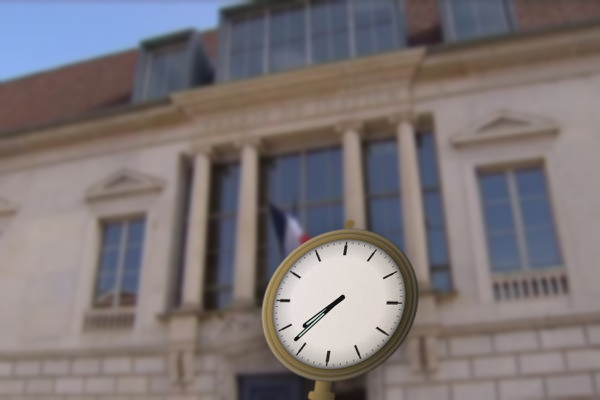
7:37
